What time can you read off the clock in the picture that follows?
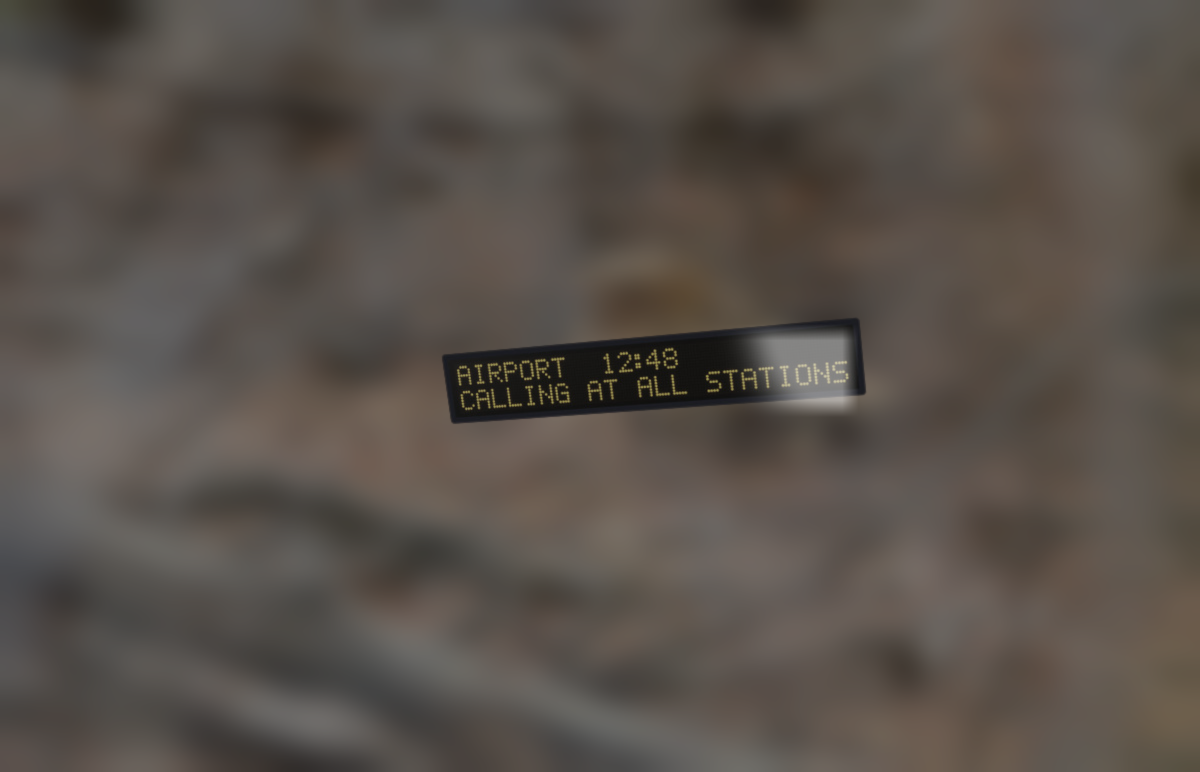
12:48
